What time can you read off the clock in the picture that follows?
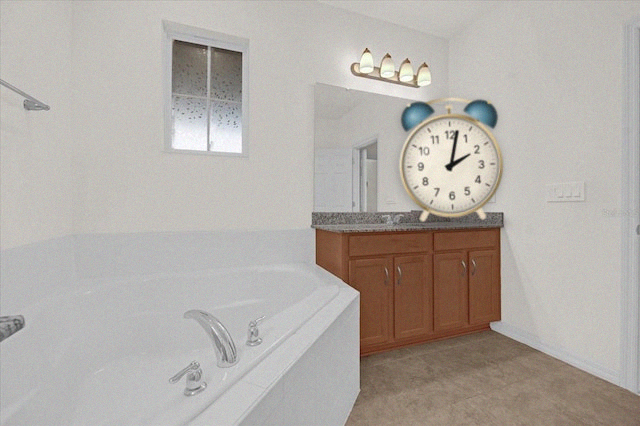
2:02
